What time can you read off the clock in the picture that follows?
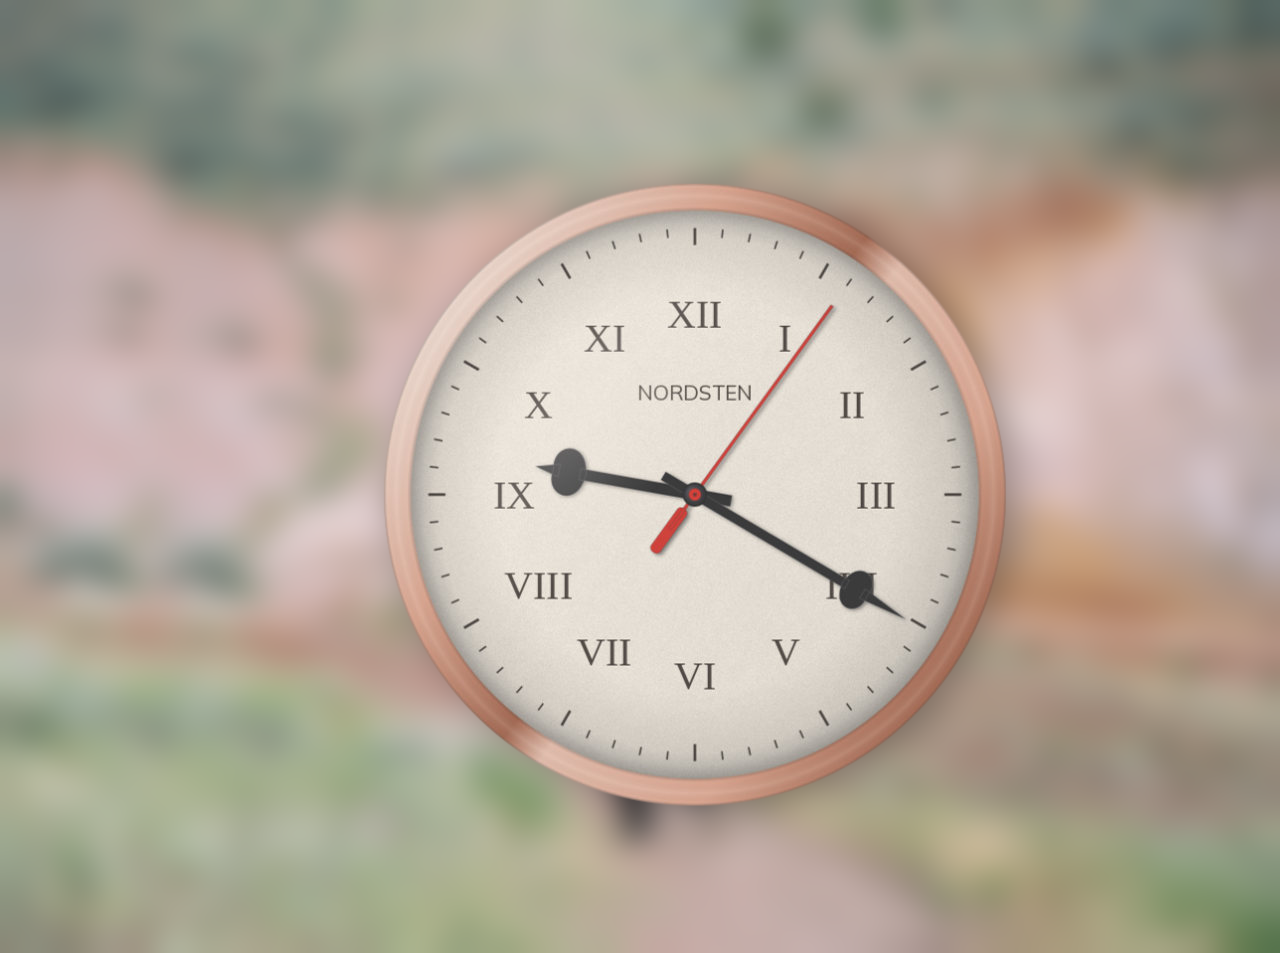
9:20:06
